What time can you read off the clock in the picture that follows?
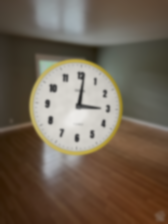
3:01
